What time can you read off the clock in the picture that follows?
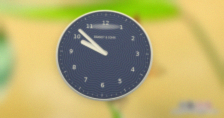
9:52
